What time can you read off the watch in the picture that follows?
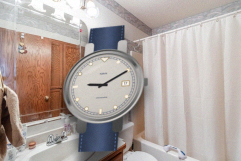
9:10
